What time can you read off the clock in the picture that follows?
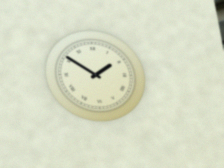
1:51
